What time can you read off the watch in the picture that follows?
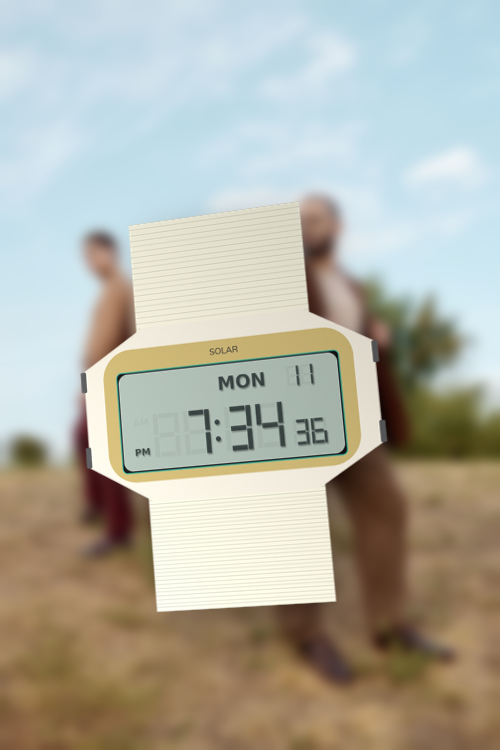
7:34:36
